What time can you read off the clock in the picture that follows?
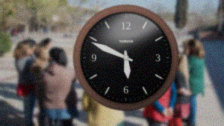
5:49
